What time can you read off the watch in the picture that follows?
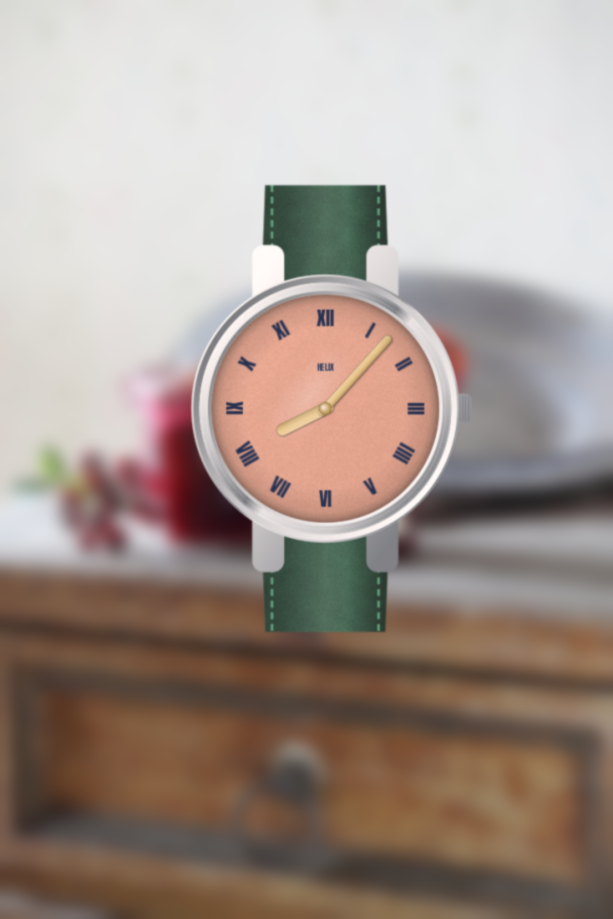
8:07
